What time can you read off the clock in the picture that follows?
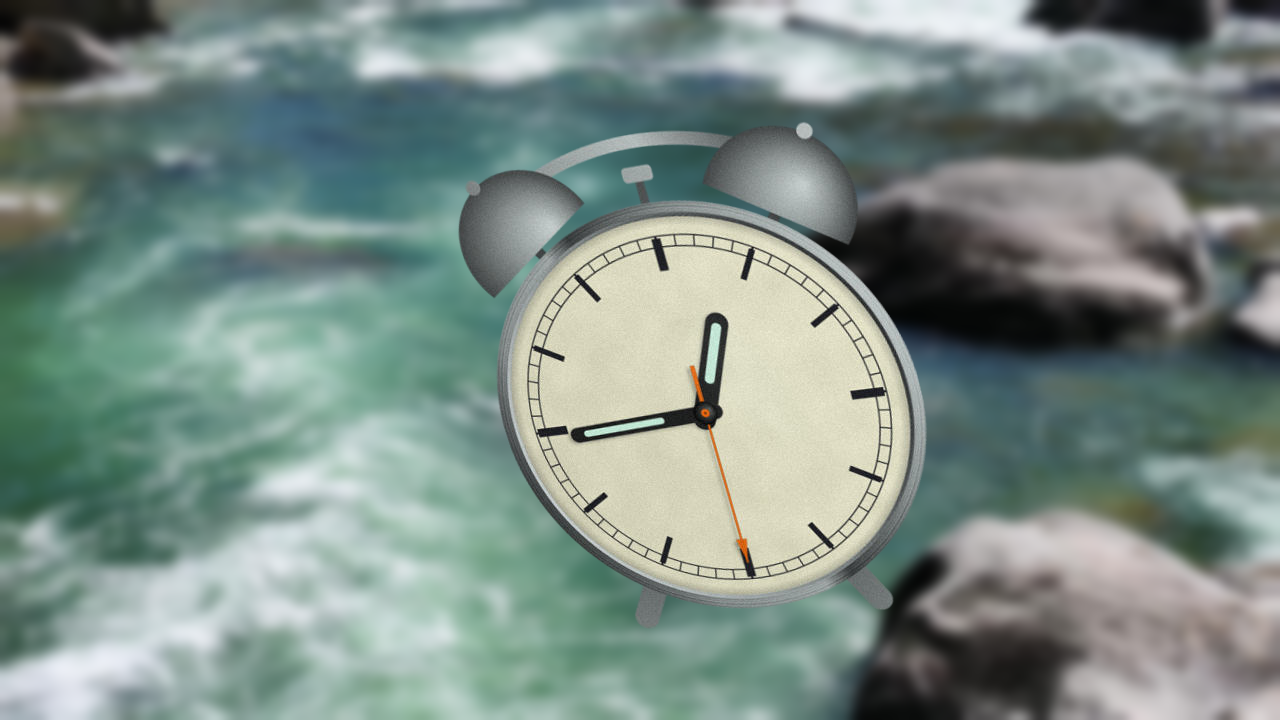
12:44:30
